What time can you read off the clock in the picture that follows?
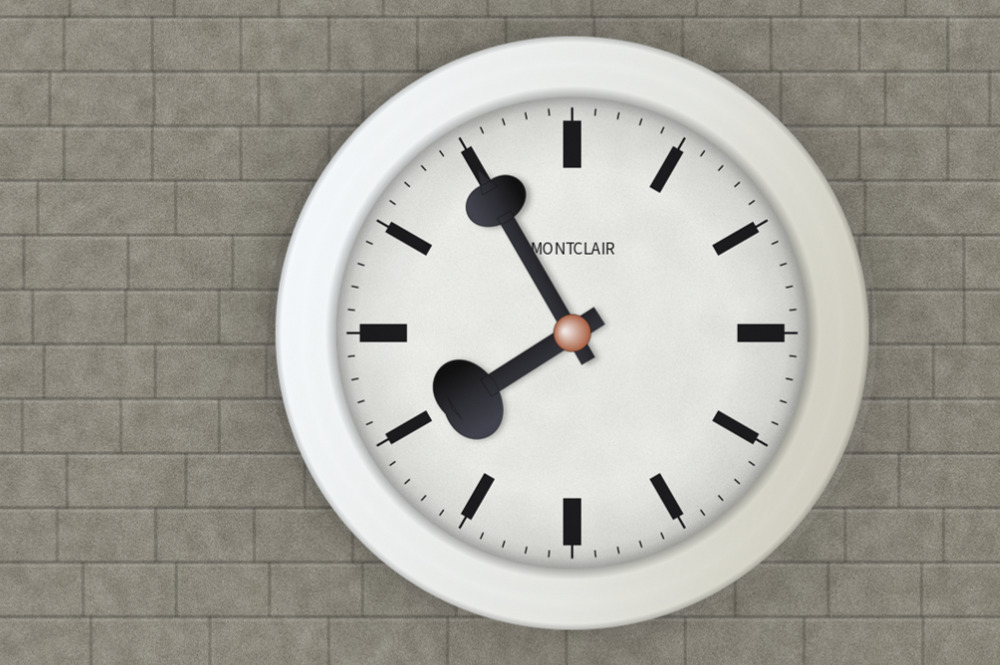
7:55
